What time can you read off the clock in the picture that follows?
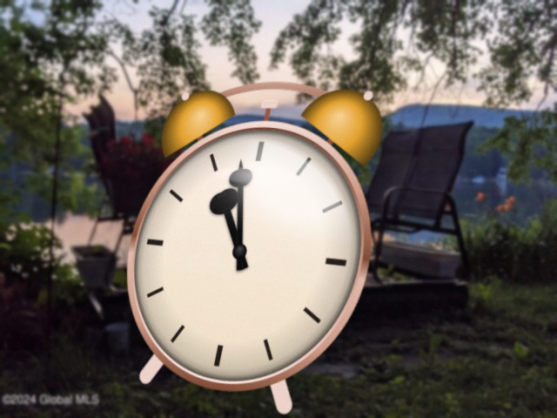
10:58
